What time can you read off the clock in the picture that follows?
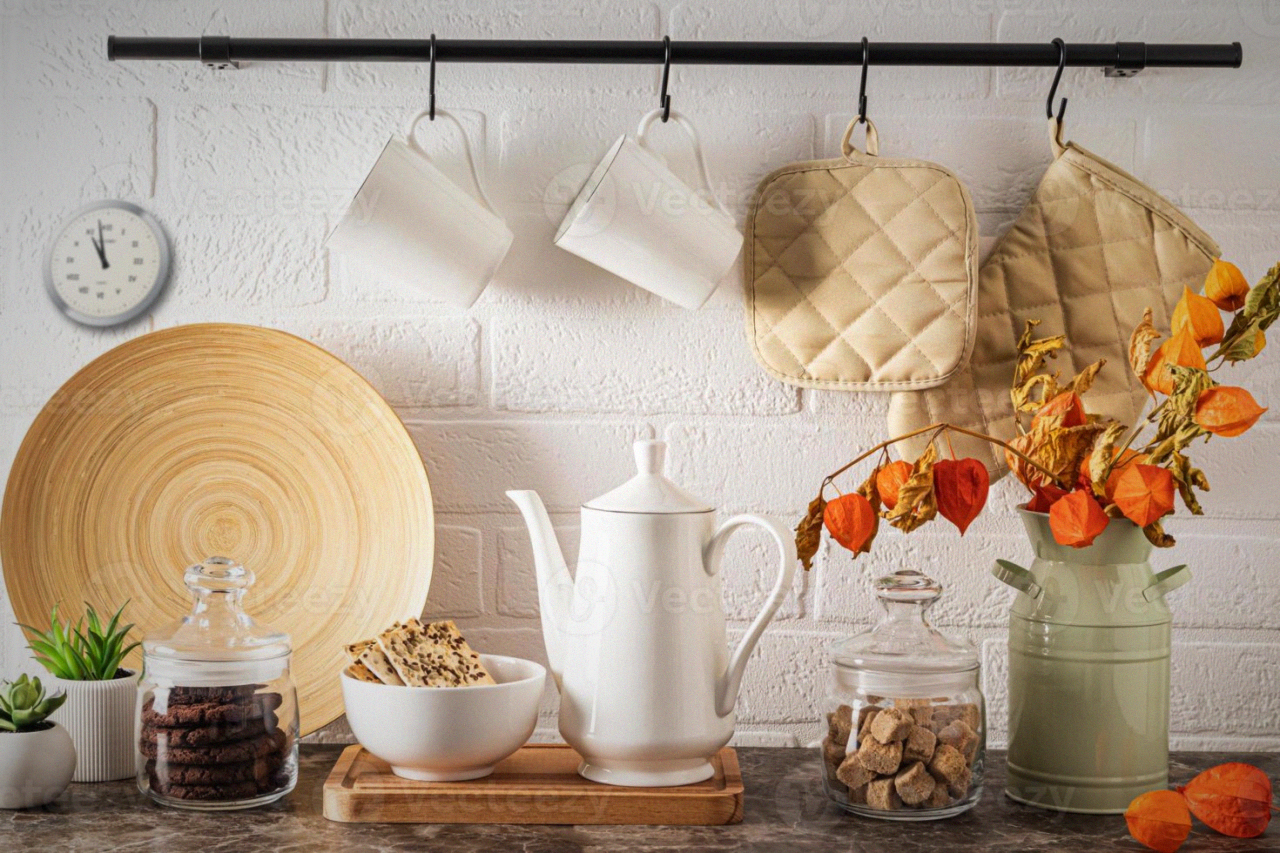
10:58
